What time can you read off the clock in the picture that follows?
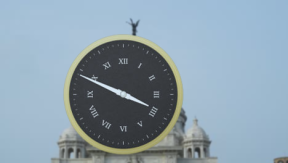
3:49
